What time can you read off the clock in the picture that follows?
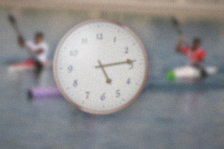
5:14
